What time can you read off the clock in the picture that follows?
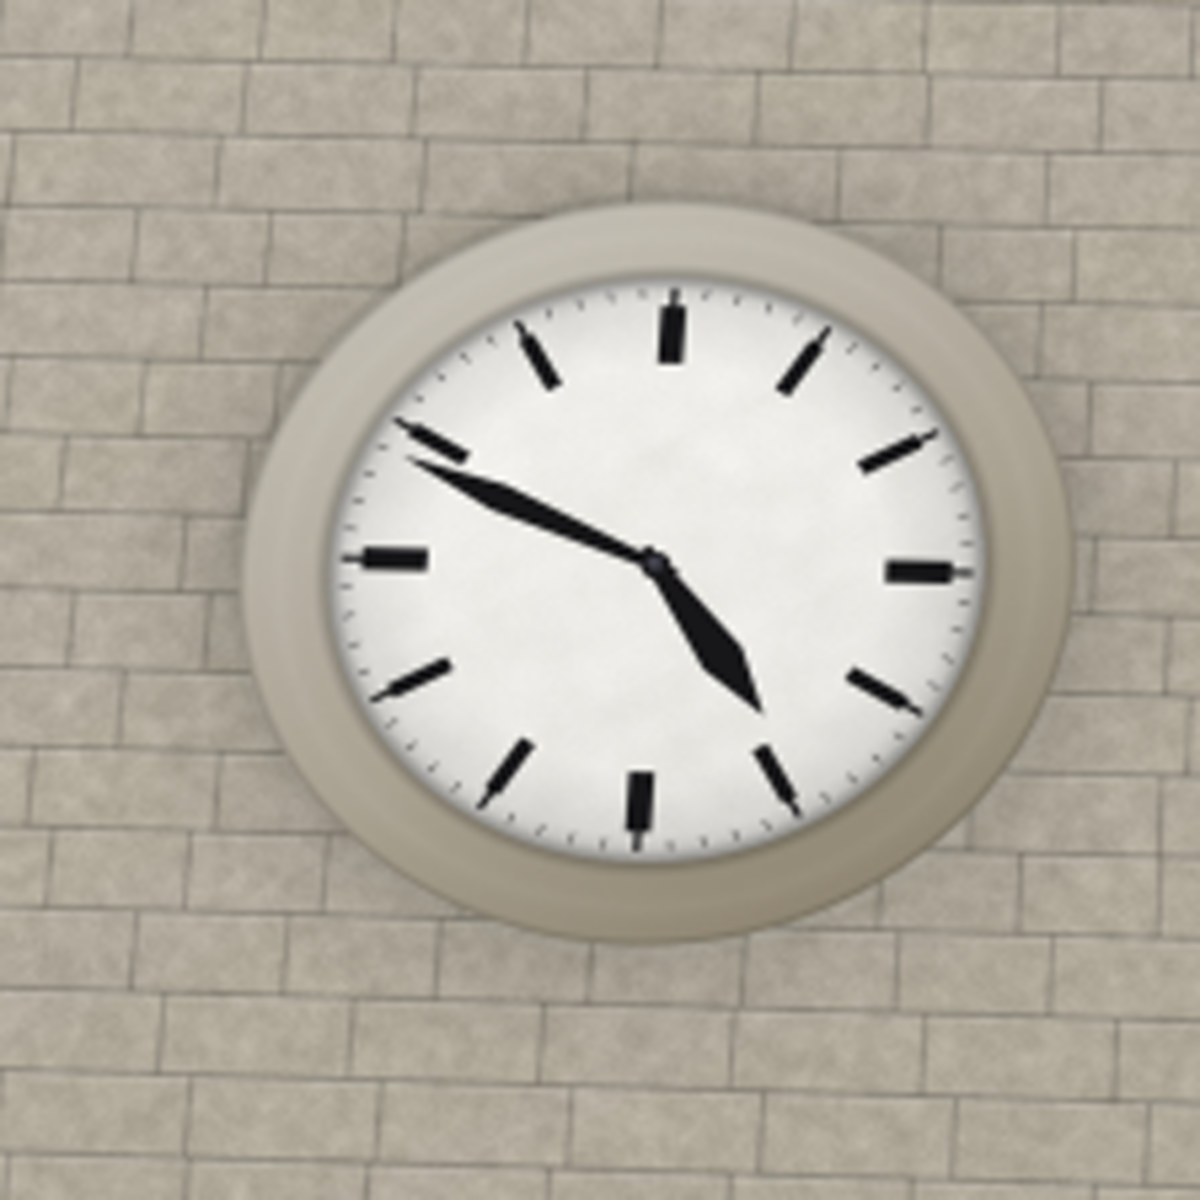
4:49
